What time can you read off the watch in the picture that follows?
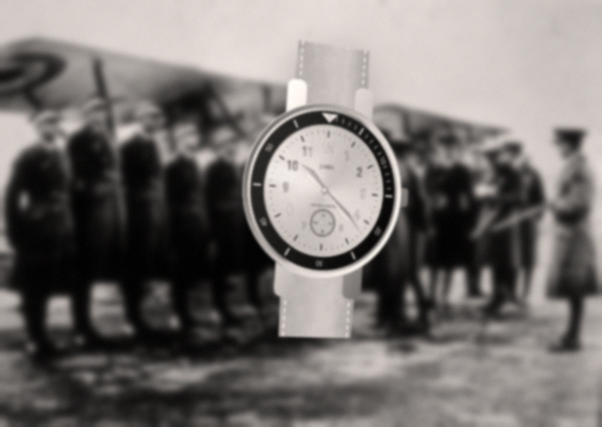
10:22
